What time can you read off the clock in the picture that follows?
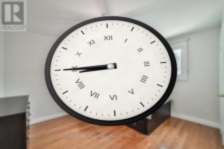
8:45
